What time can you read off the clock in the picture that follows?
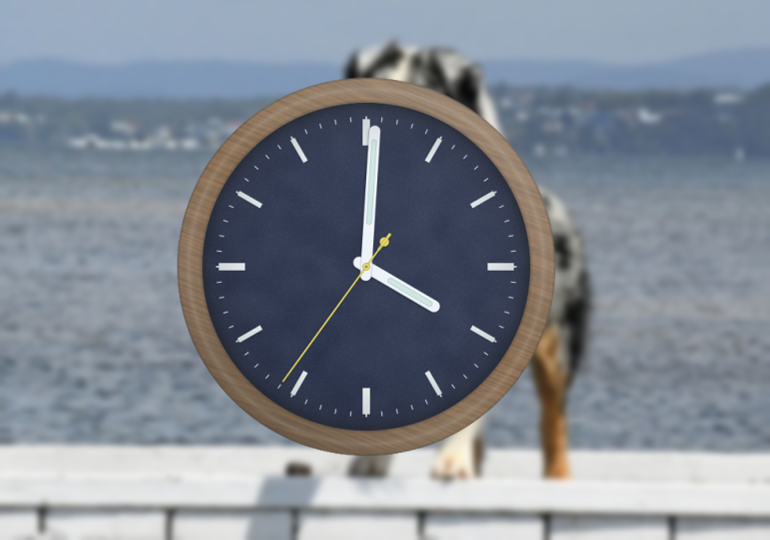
4:00:36
